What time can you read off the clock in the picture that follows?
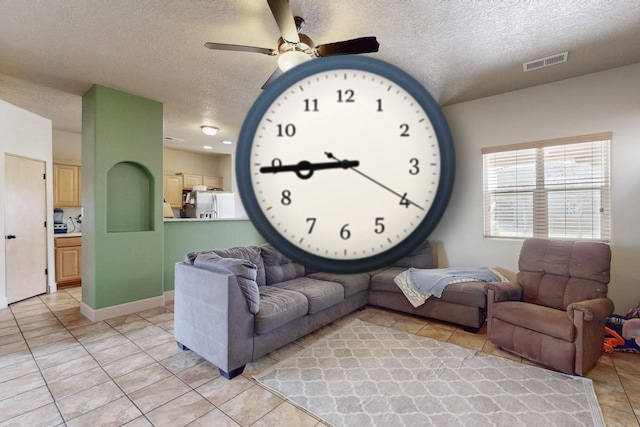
8:44:20
